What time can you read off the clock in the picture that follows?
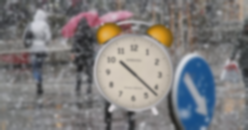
10:22
